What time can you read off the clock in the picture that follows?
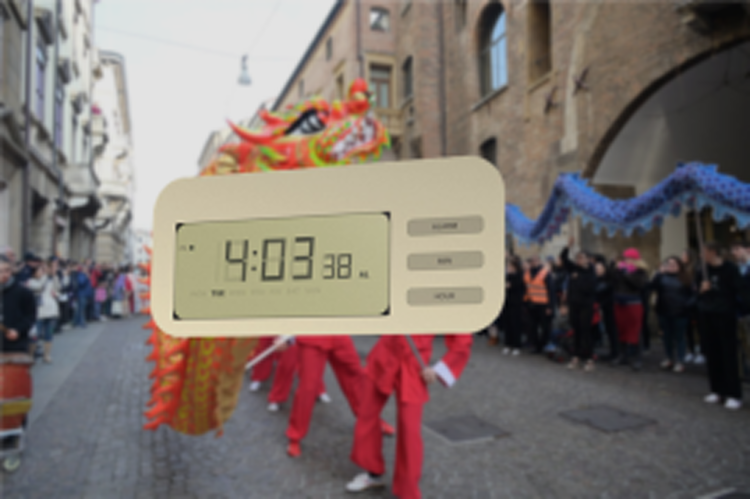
4:03:38
